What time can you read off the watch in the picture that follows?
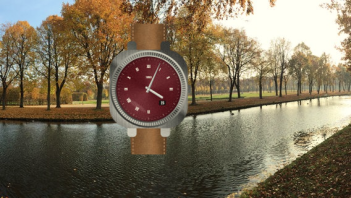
4:04
